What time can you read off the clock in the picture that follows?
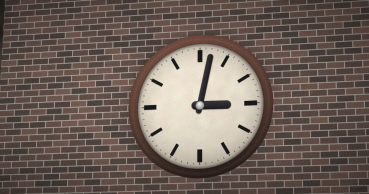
3:02
